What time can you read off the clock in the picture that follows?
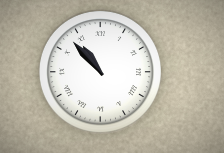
10:53
